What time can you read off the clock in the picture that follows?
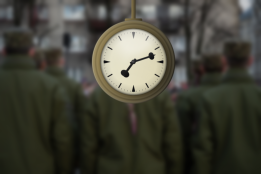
7:12
